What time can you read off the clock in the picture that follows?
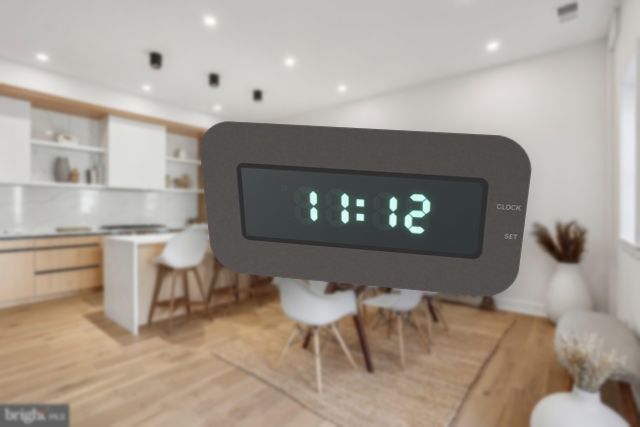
11:12
